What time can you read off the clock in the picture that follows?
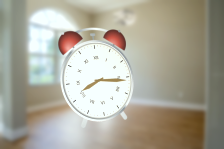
8:16
